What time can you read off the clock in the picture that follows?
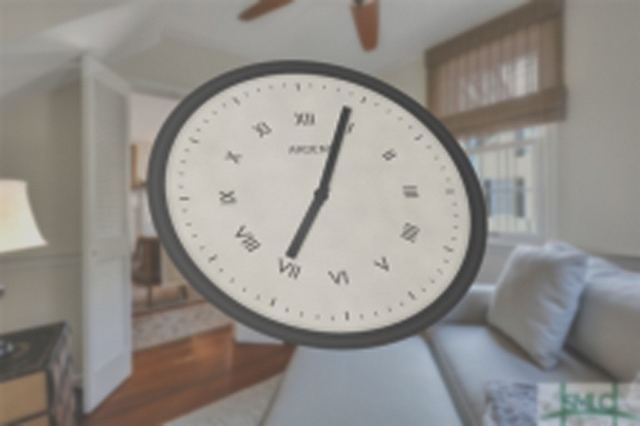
7:04
